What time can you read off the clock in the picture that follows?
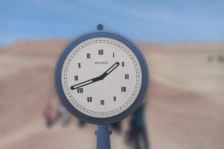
1:42
